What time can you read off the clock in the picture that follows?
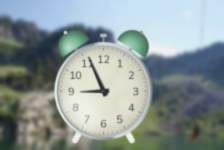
8:56
